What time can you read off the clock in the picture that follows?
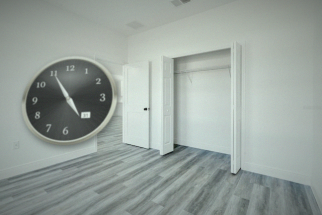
4:55
